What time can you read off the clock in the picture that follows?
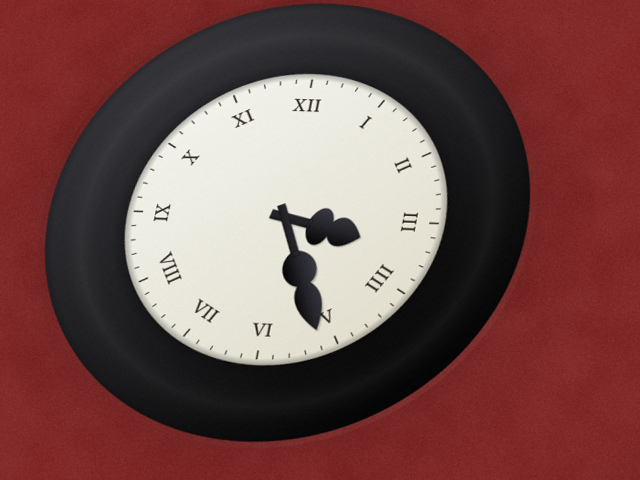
3:26
